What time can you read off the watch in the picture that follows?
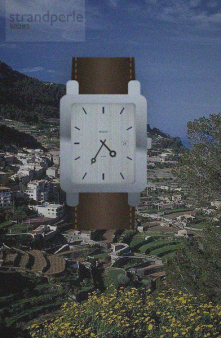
4:35
